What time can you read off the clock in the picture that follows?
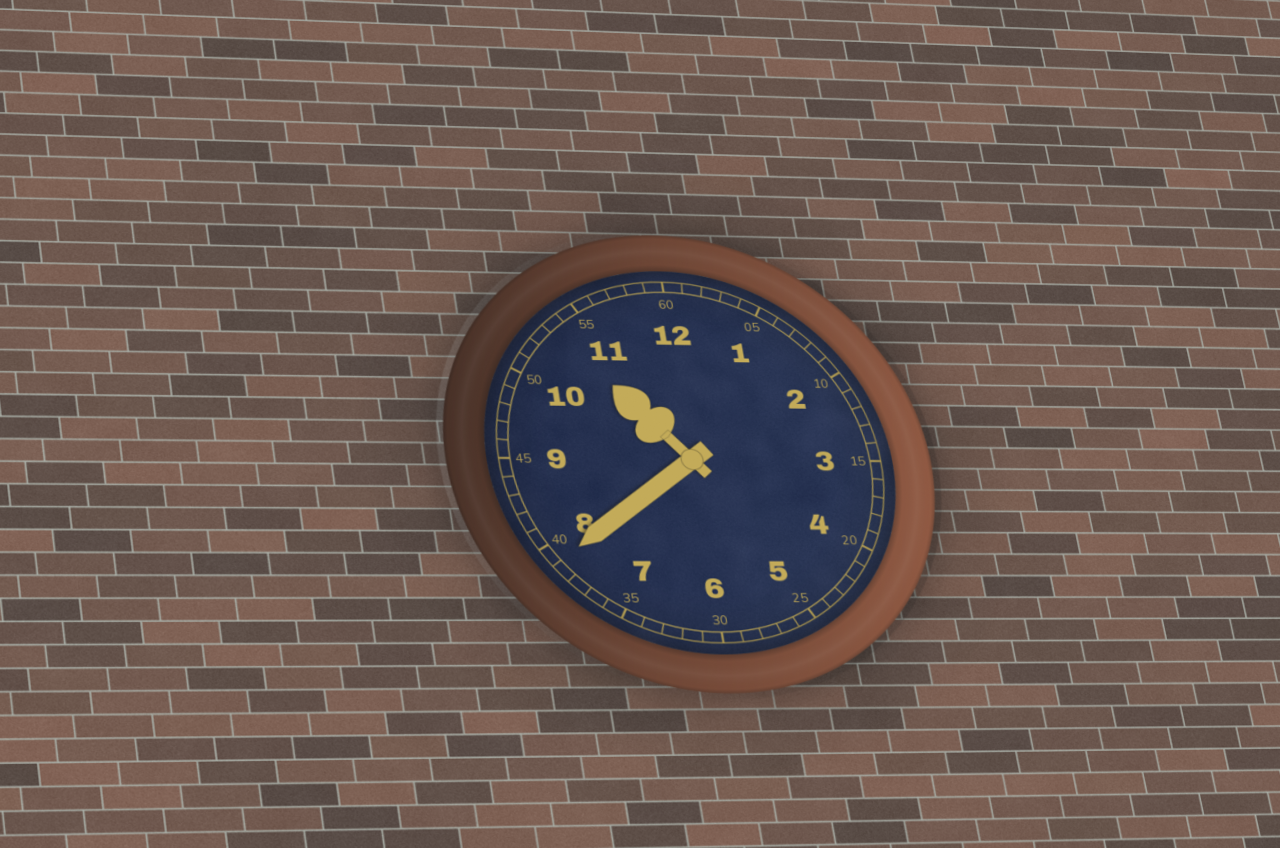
10:39
